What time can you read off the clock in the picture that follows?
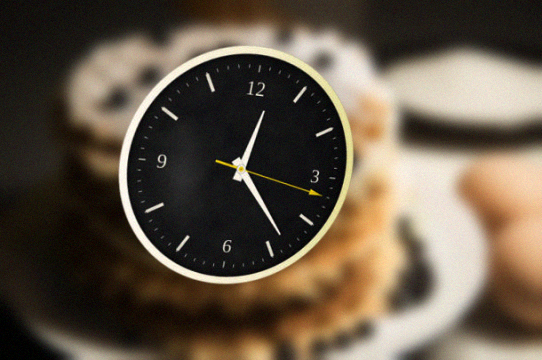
12:23:17
